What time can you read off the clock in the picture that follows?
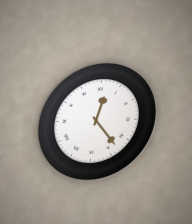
12:23
